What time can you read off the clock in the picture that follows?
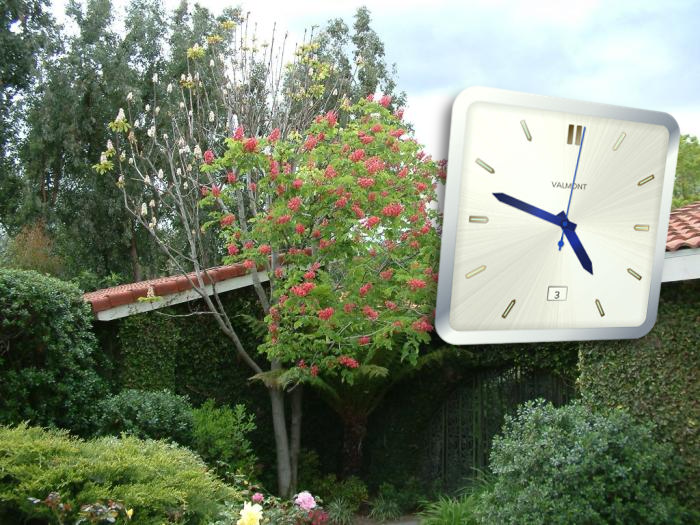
4:48:01
